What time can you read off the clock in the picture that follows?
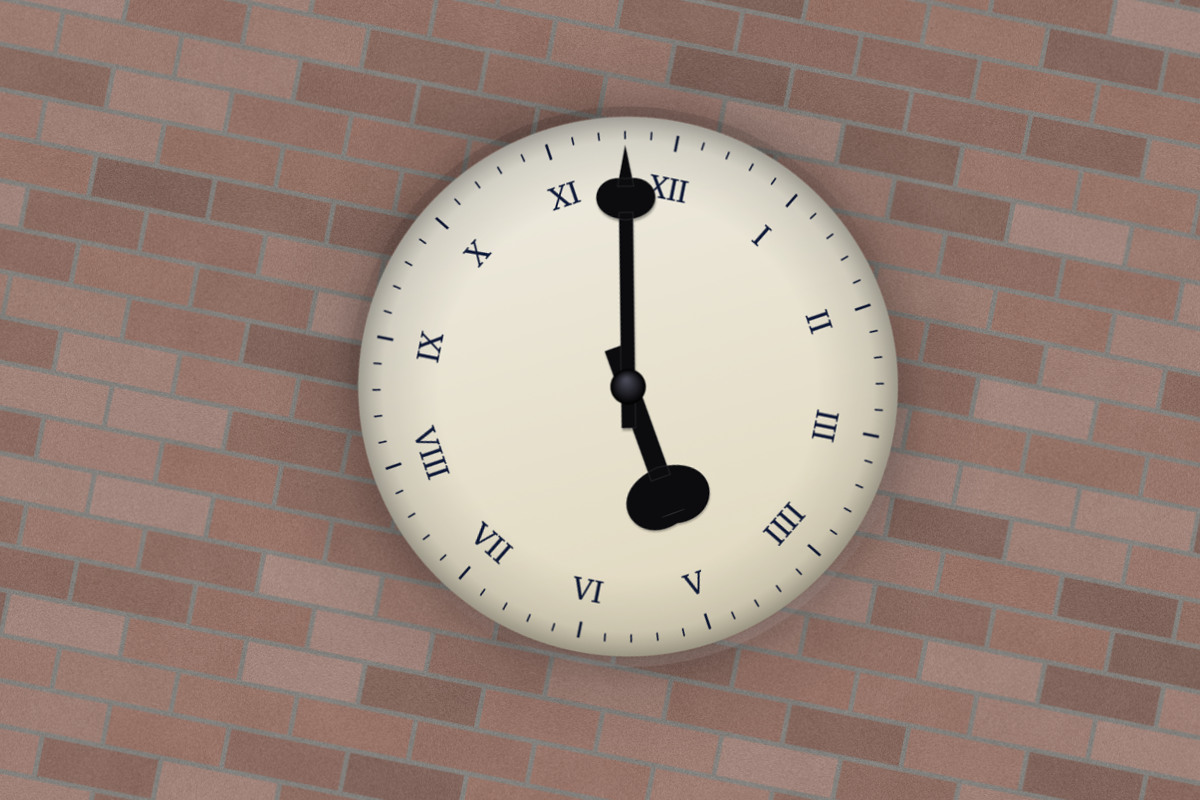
4:58
